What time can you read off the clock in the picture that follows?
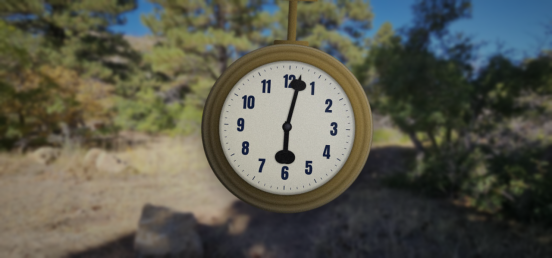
6:02
